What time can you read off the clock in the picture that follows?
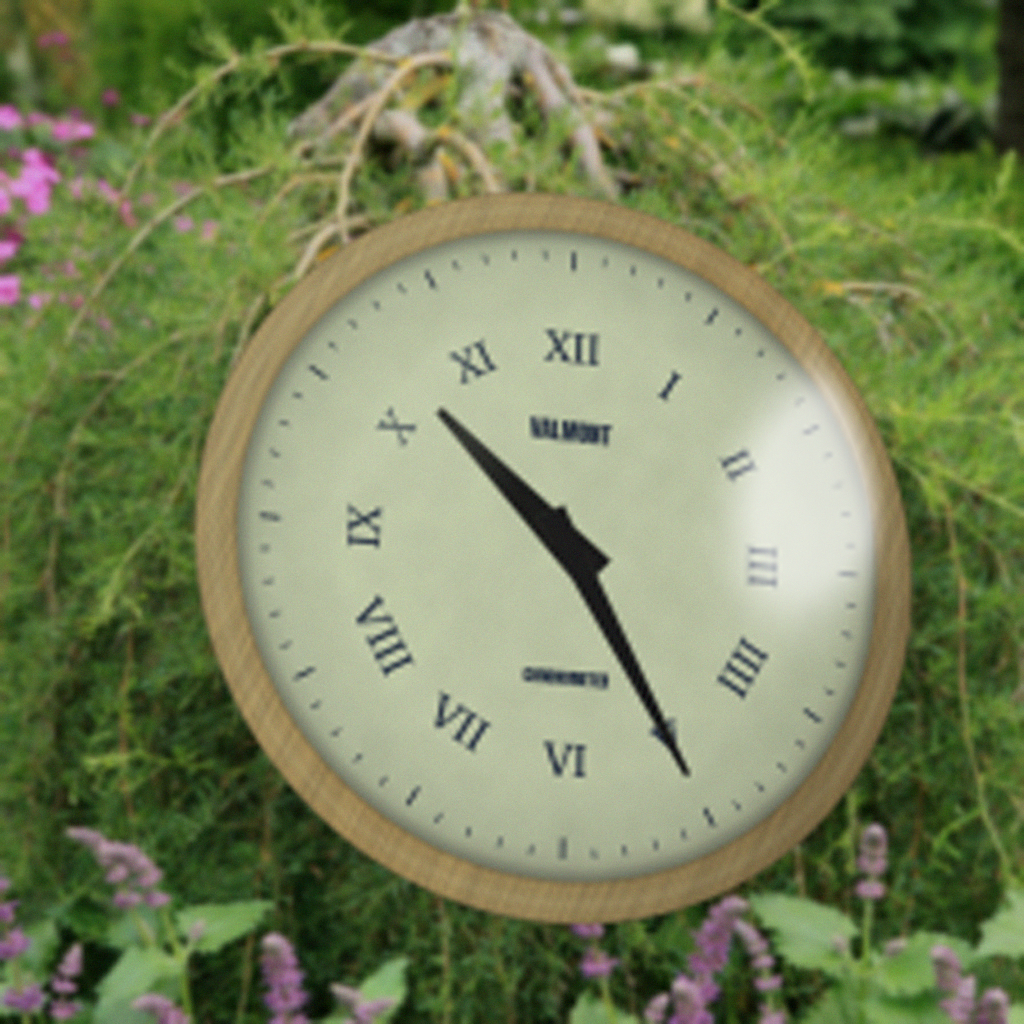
10:25
